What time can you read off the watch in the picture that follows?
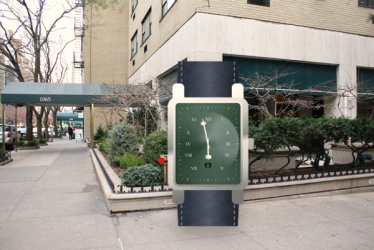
5:58
